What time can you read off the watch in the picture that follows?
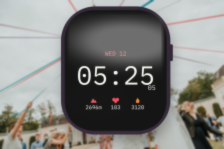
5:25
